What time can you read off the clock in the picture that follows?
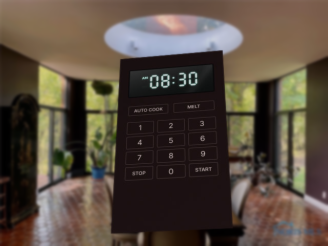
8:30
